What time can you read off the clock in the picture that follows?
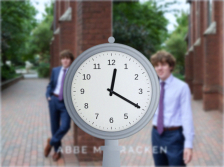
12:20
